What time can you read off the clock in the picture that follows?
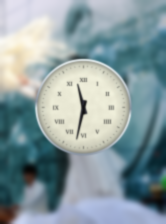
11:32
